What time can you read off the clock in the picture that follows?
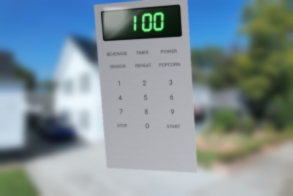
1:00
